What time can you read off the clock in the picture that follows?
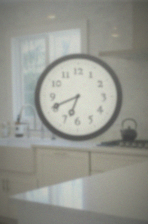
6:41
